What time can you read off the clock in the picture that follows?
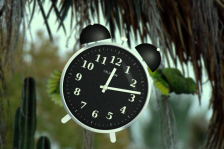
12:13
